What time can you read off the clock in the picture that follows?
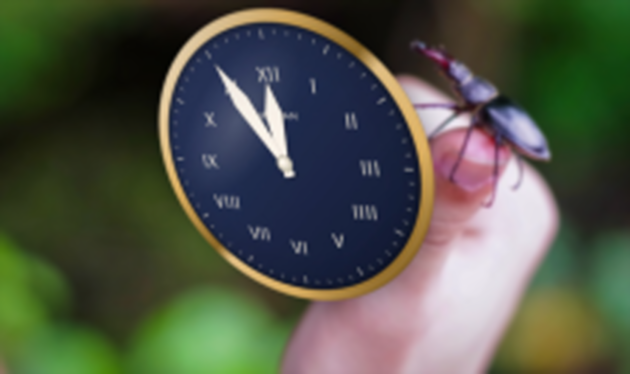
11:55
